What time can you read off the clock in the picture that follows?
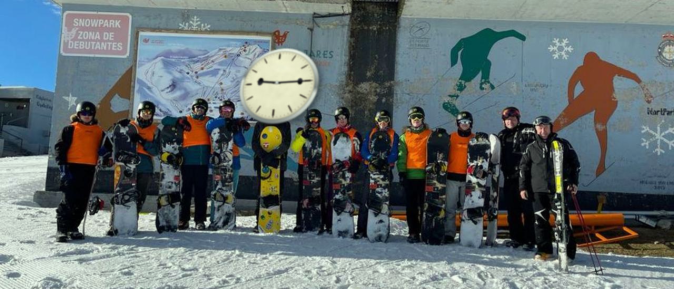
9:15
